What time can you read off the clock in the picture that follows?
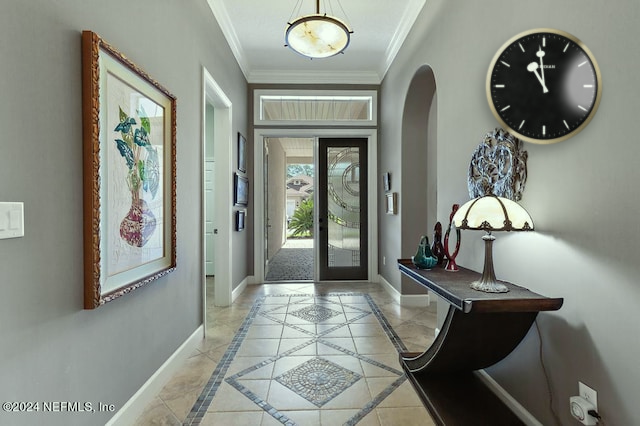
10:59
